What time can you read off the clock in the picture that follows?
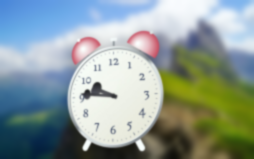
9:46
